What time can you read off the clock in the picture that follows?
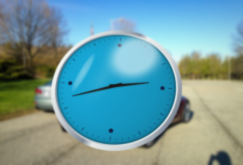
2:42
